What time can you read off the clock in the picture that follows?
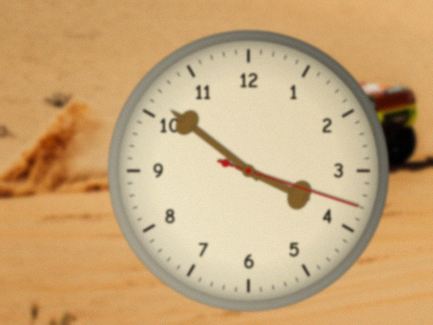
3:51:18
